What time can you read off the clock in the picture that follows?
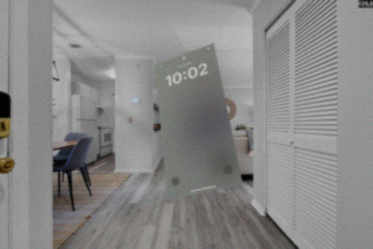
10:02
